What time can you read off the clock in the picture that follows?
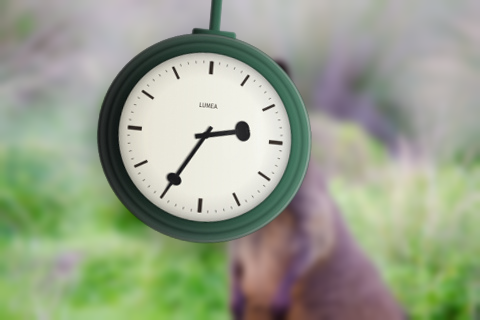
2:35
